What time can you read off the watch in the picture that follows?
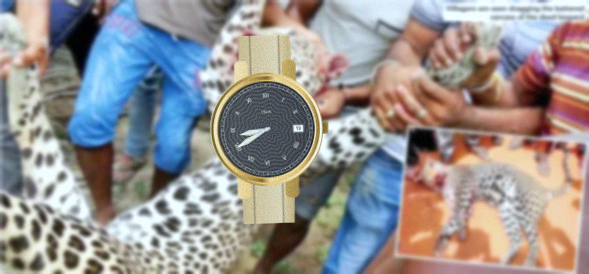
8:40
